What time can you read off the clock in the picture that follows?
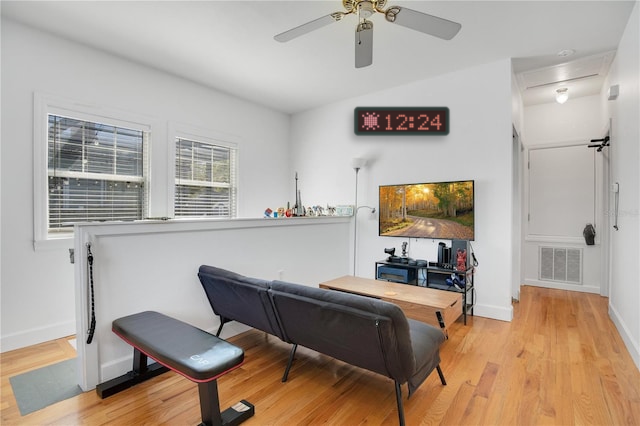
12:24
